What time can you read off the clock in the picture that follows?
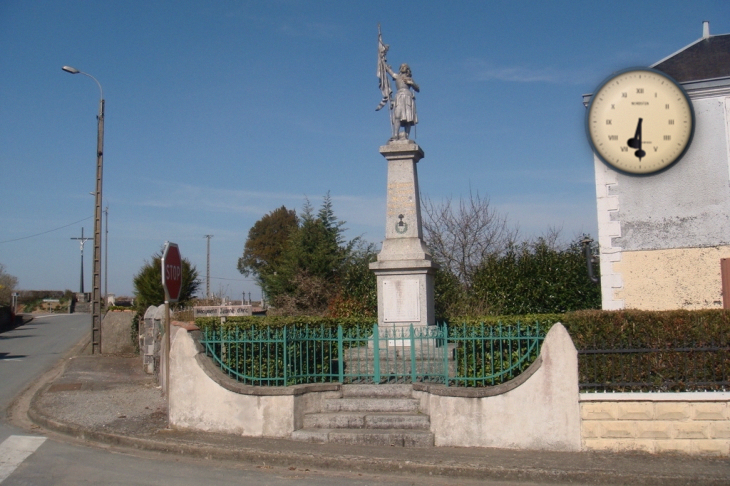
6:30
